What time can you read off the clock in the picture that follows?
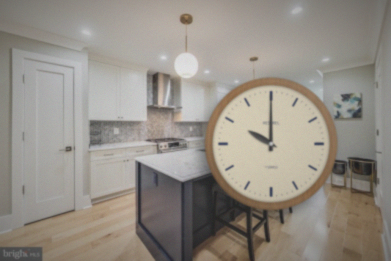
10:00
